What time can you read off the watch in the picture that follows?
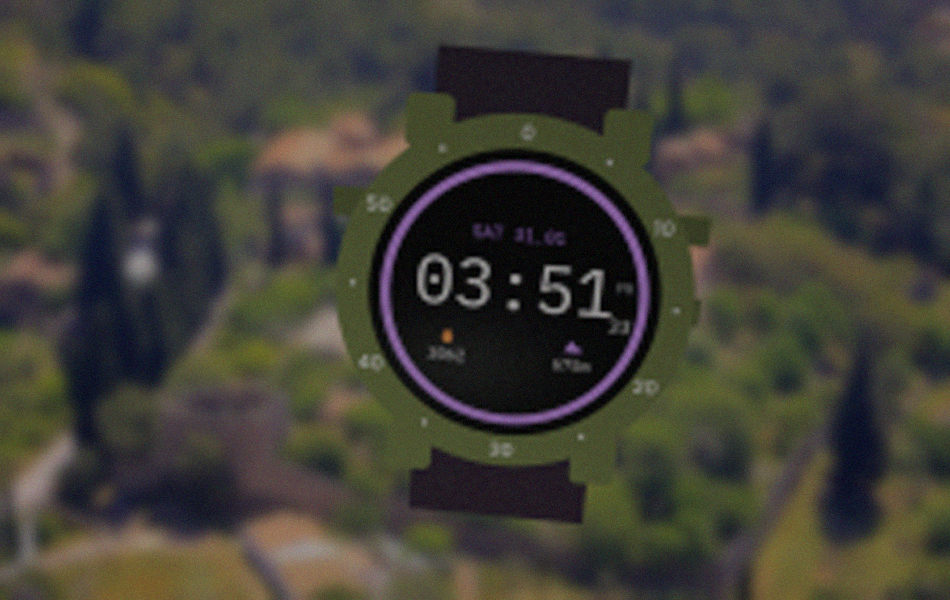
3:51
